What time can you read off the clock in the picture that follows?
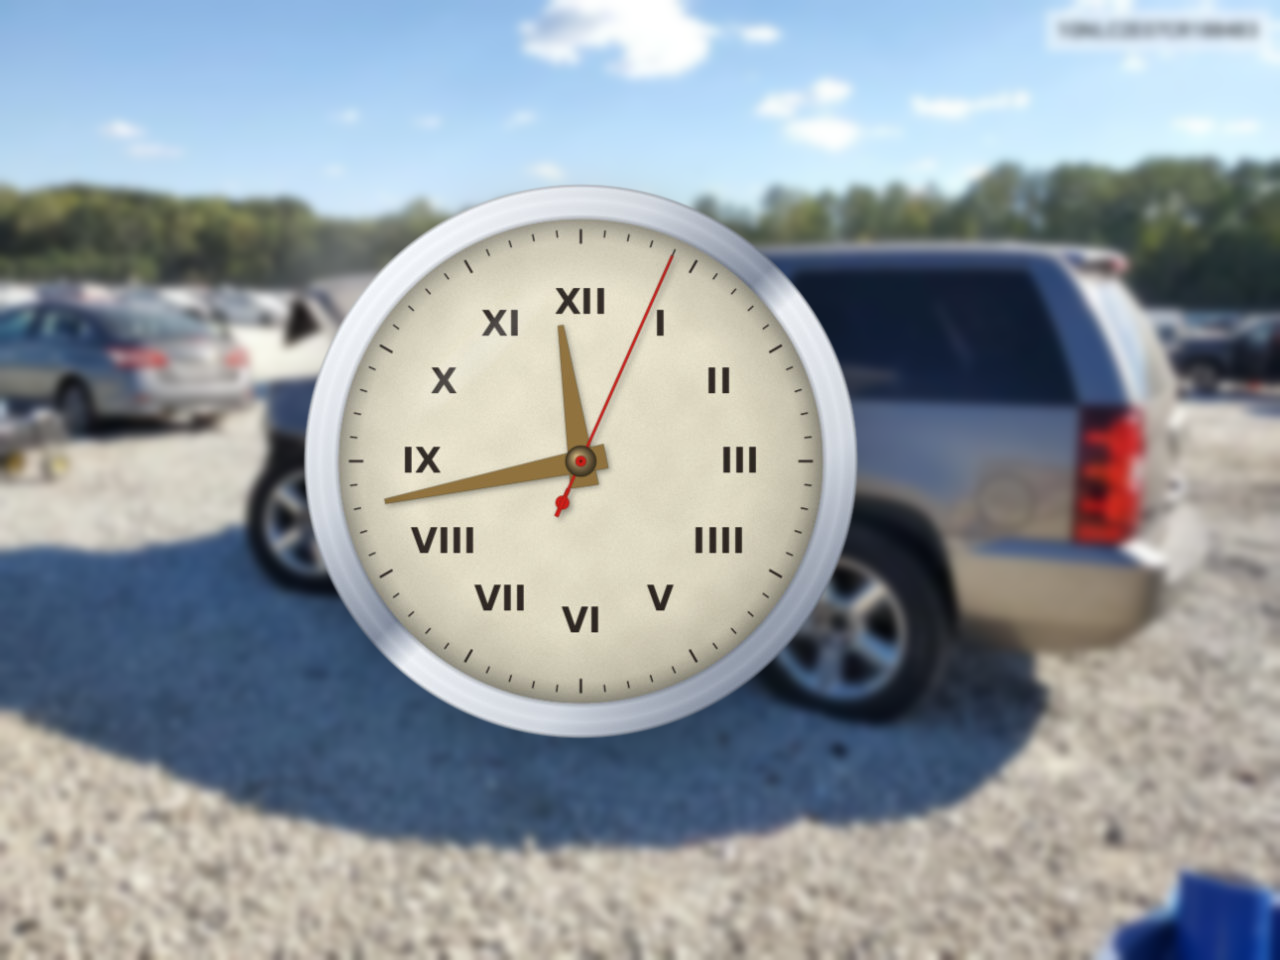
11:43:04
